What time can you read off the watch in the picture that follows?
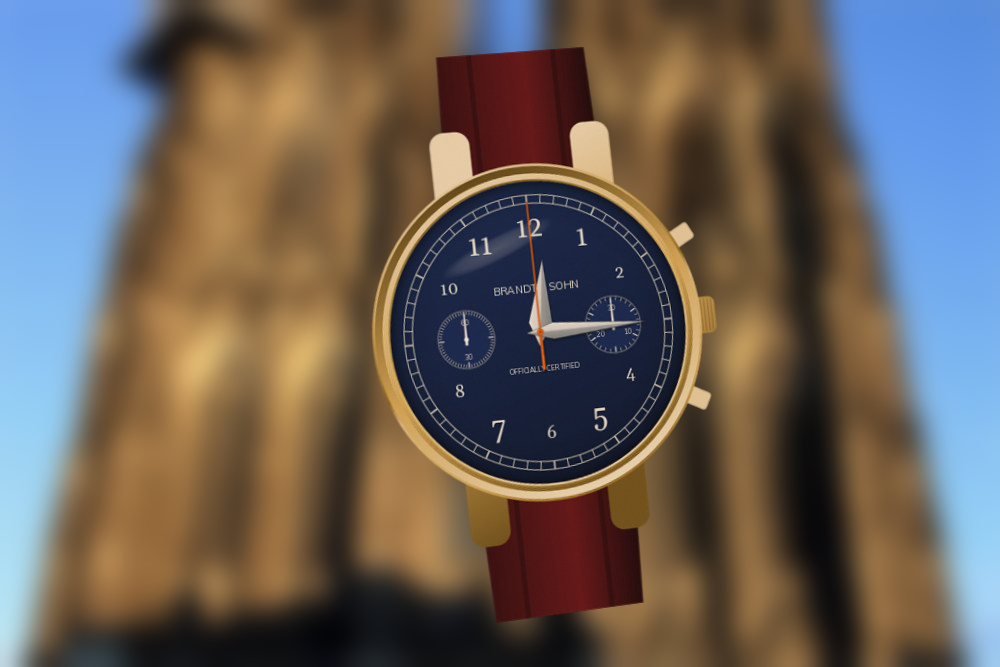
12:15
